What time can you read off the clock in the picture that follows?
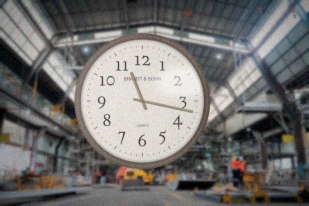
11:17
